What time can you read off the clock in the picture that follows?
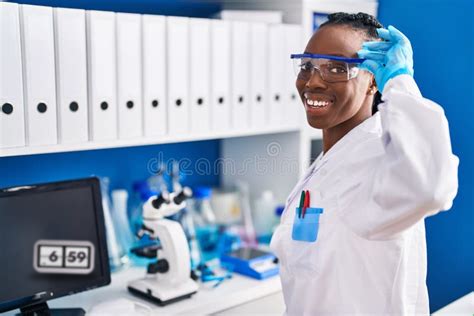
6:59
